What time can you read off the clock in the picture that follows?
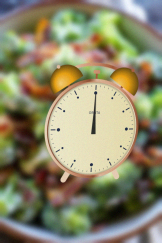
12:00
